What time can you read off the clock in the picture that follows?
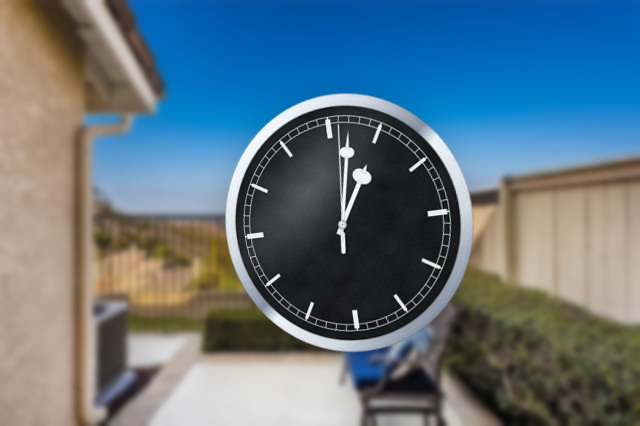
1:02:01
